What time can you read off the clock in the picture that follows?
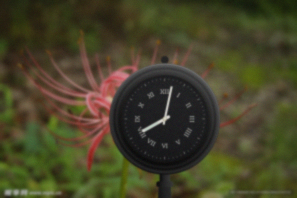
8:02
